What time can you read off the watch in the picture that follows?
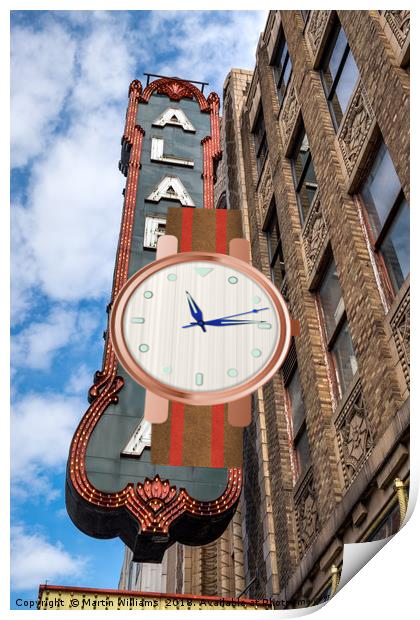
11:14:12
